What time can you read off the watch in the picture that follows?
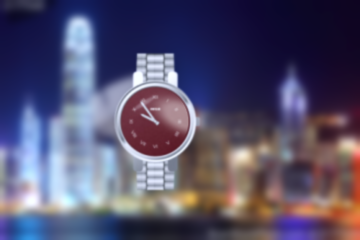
9:54
